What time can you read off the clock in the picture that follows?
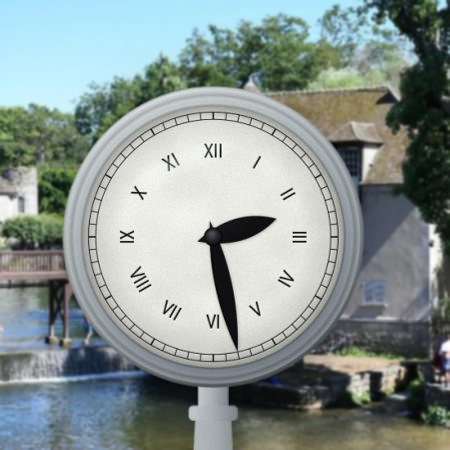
2:28
